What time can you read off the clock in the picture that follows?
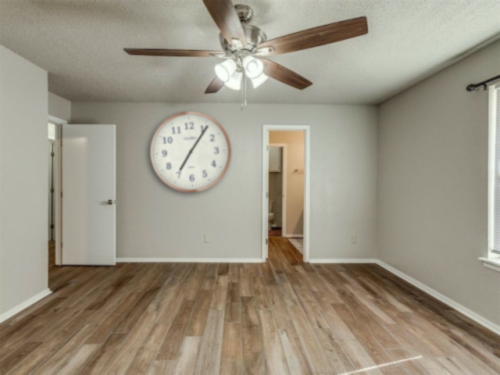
7:06
